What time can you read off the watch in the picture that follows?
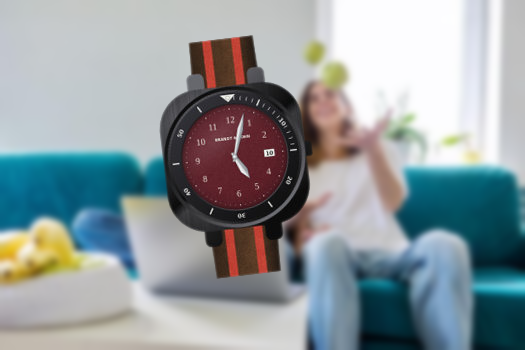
5:03
